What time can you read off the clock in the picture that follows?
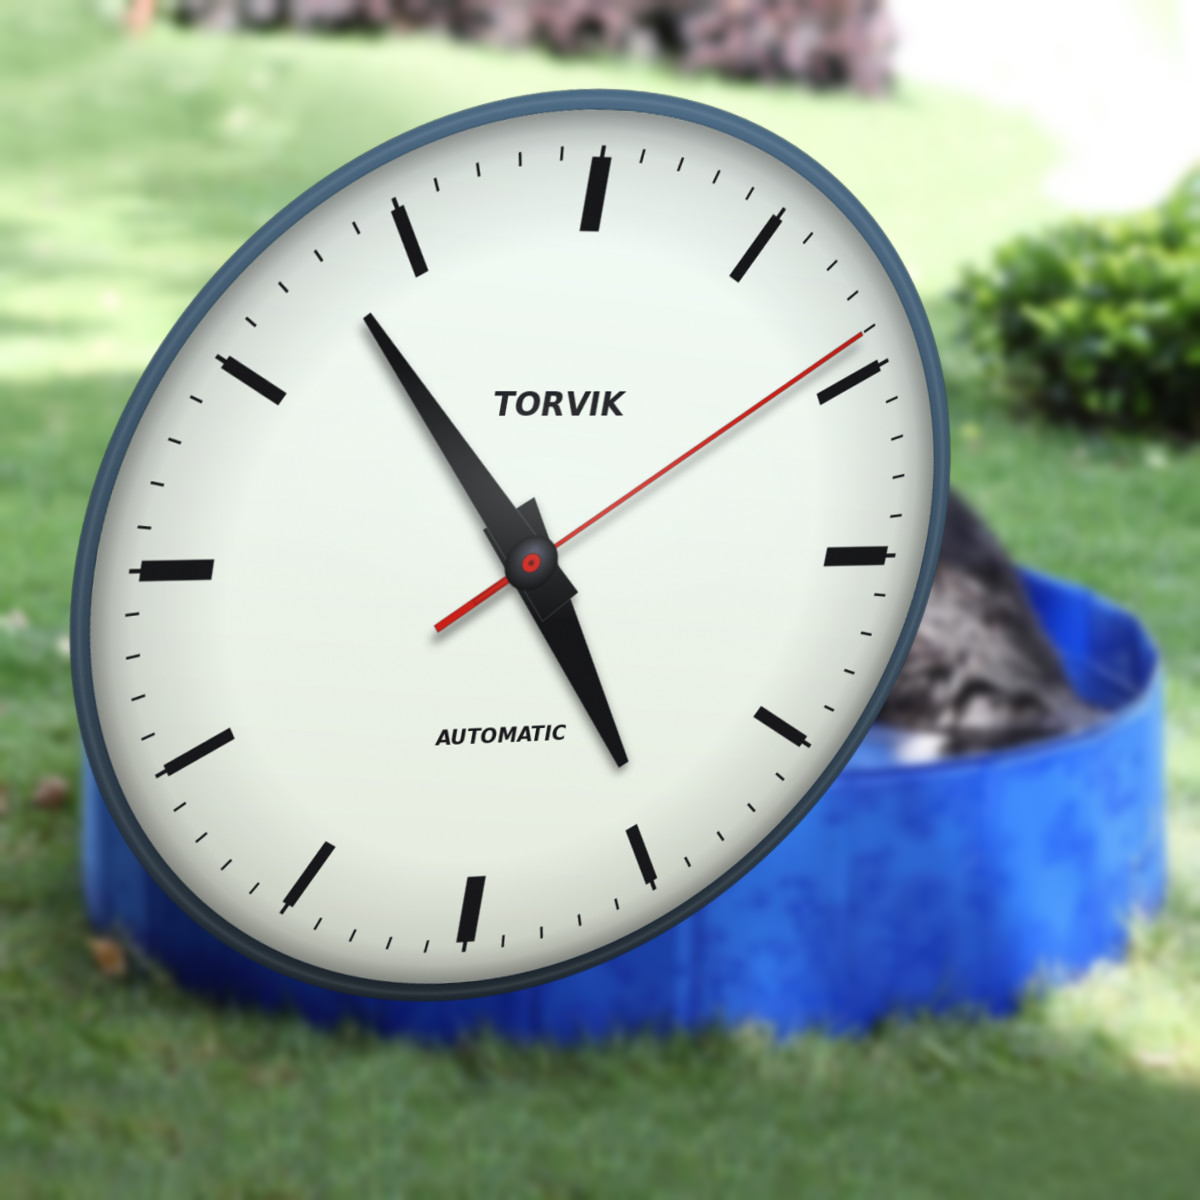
4:53:09
